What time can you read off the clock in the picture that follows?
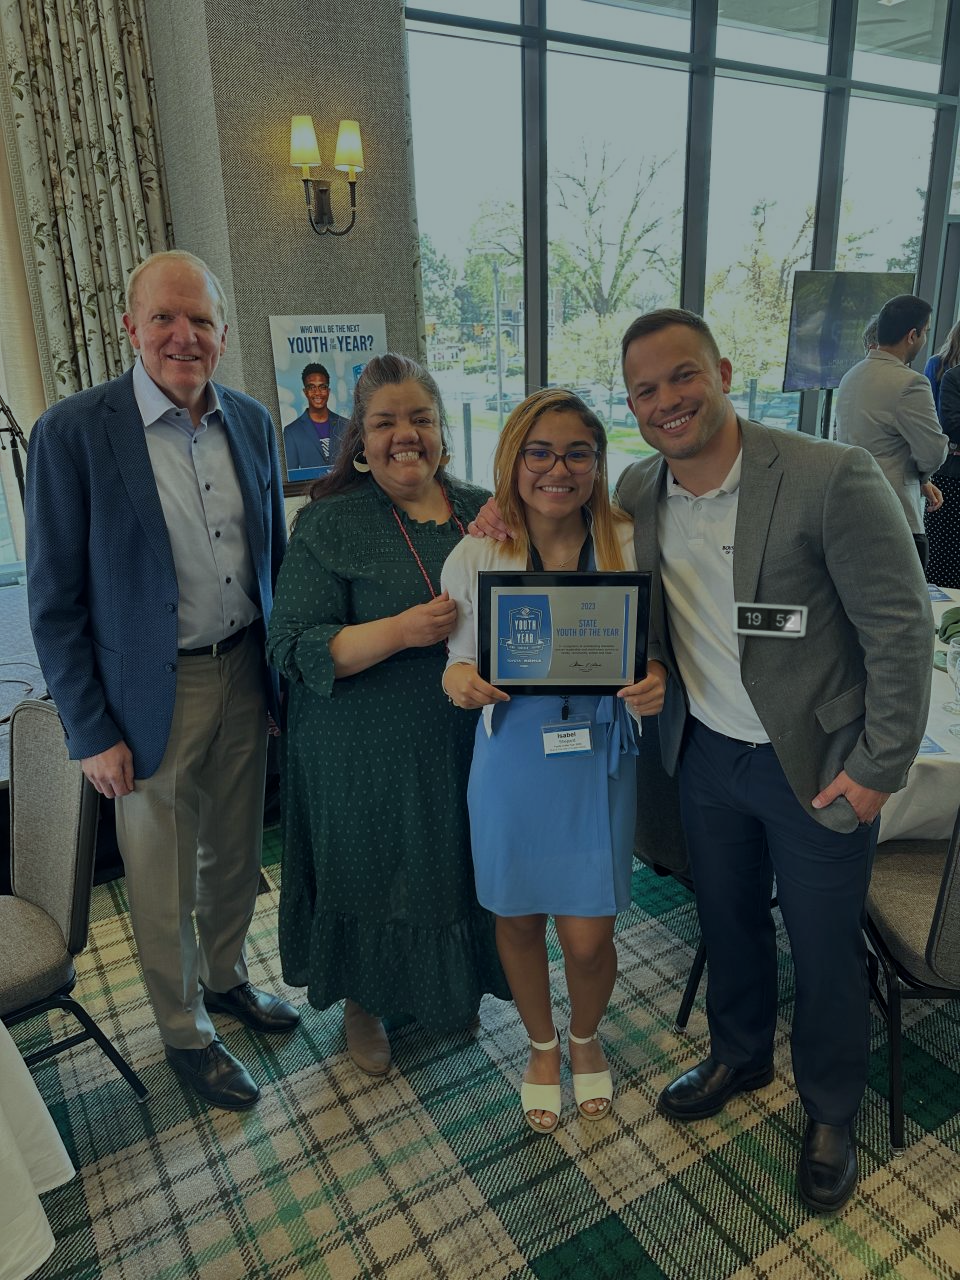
19:52
